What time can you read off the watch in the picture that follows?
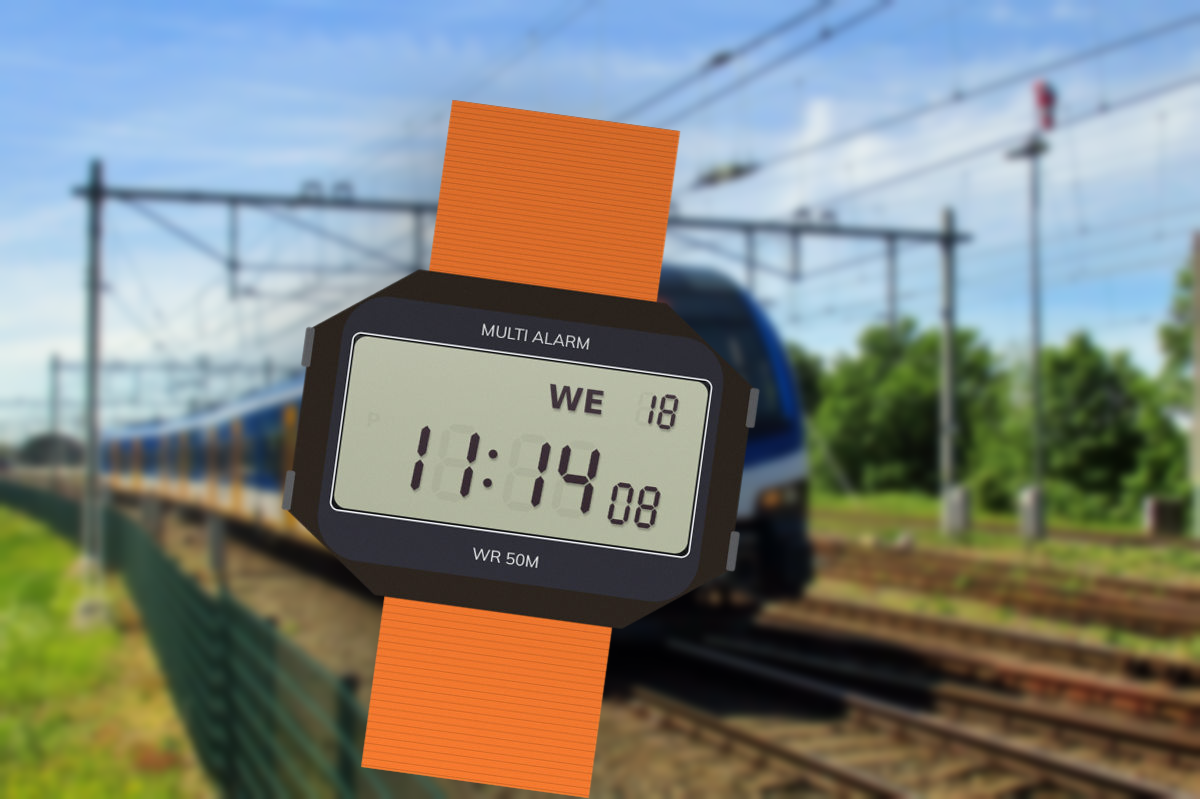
11:14:08
